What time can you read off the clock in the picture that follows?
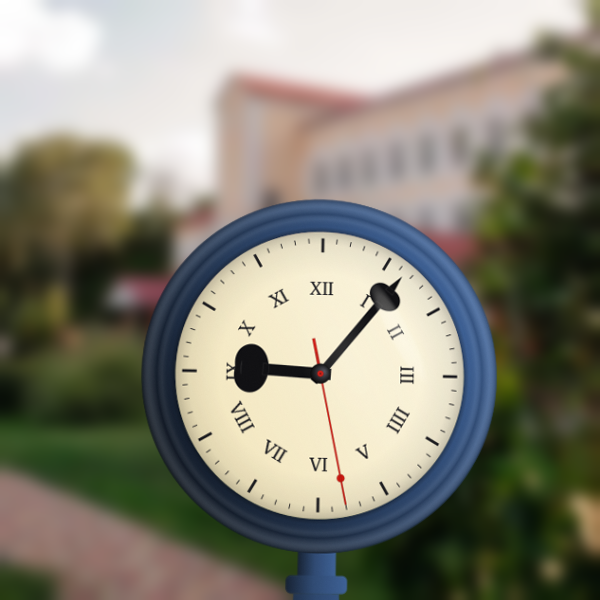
9:06:28
